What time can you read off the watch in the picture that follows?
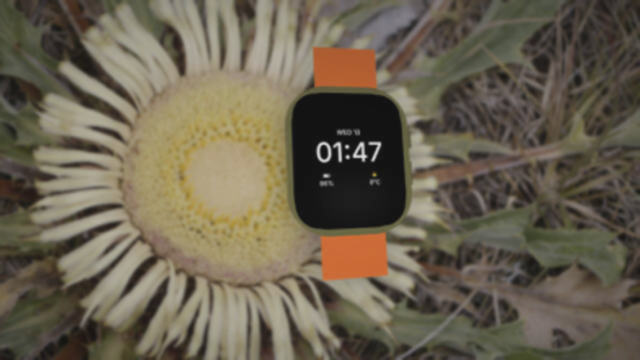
1:47
